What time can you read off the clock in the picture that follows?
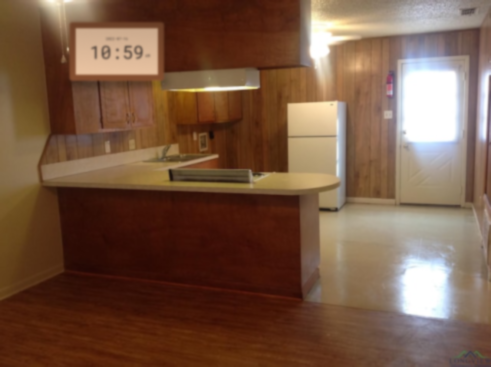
10:59
